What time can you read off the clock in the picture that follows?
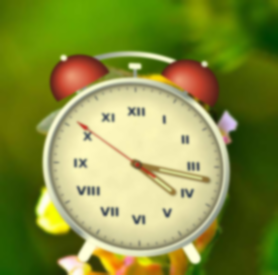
4:16:51
